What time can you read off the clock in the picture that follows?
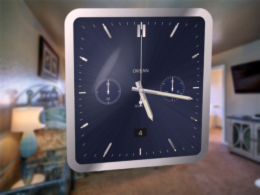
5:17
